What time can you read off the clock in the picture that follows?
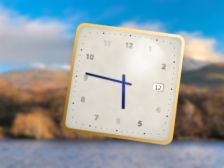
5:46
